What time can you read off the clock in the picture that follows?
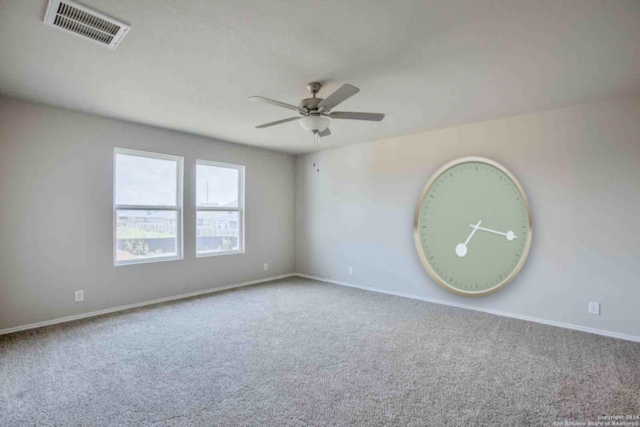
7:17
